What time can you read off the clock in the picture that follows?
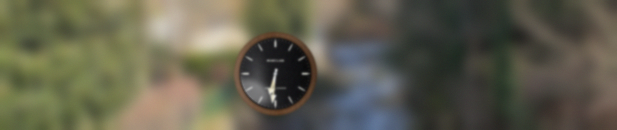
6:31
